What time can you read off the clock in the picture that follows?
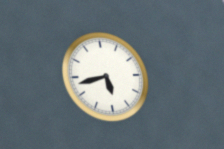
5:43
